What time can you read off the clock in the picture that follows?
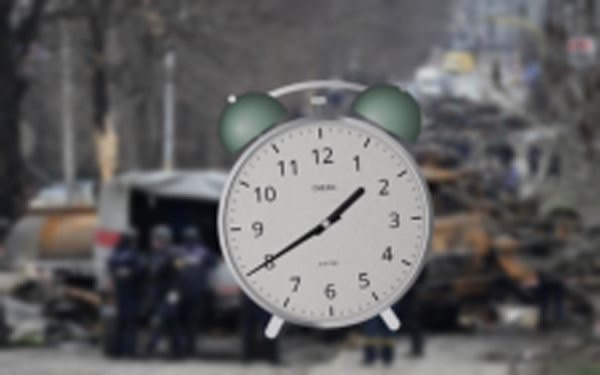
1:40
